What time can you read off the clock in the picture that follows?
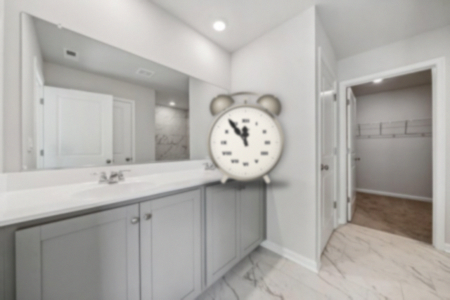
11:54
